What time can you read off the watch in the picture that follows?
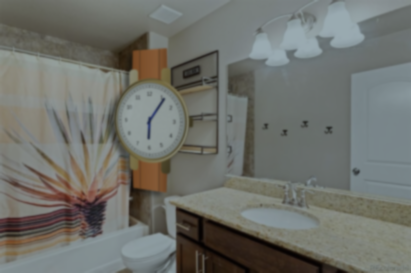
6:06
